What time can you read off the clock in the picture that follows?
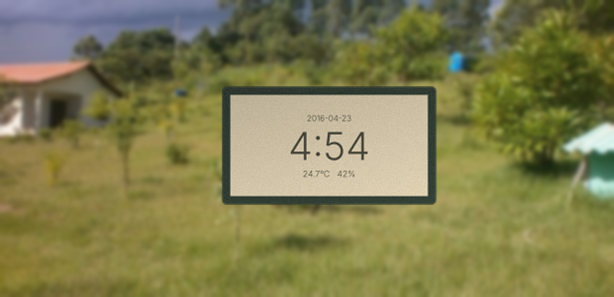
4:54
